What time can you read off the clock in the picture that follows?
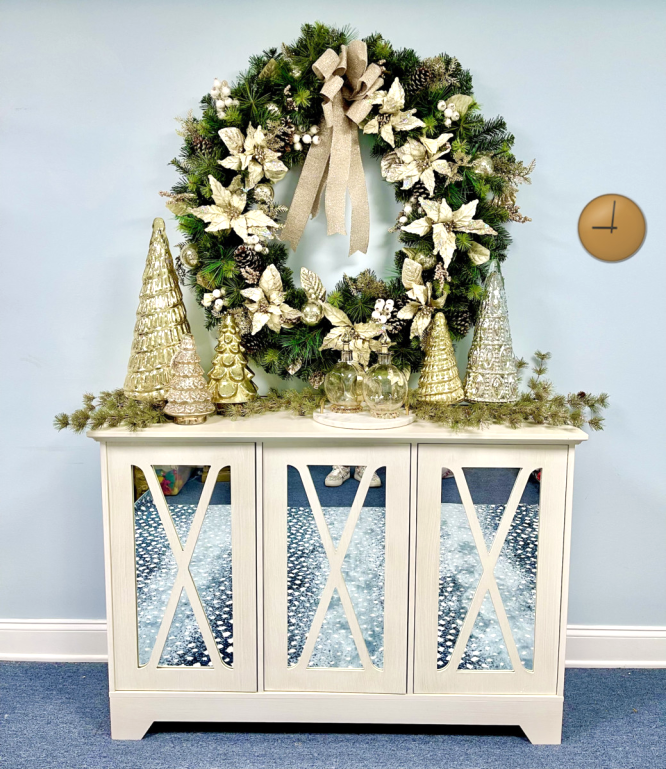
9:01
